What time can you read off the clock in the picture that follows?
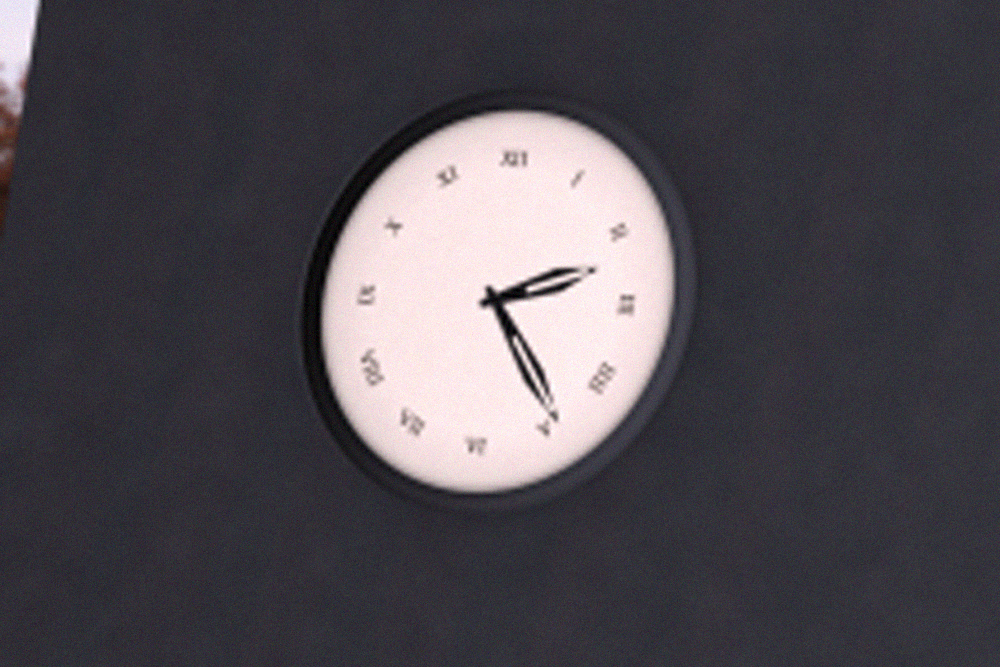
2:24
